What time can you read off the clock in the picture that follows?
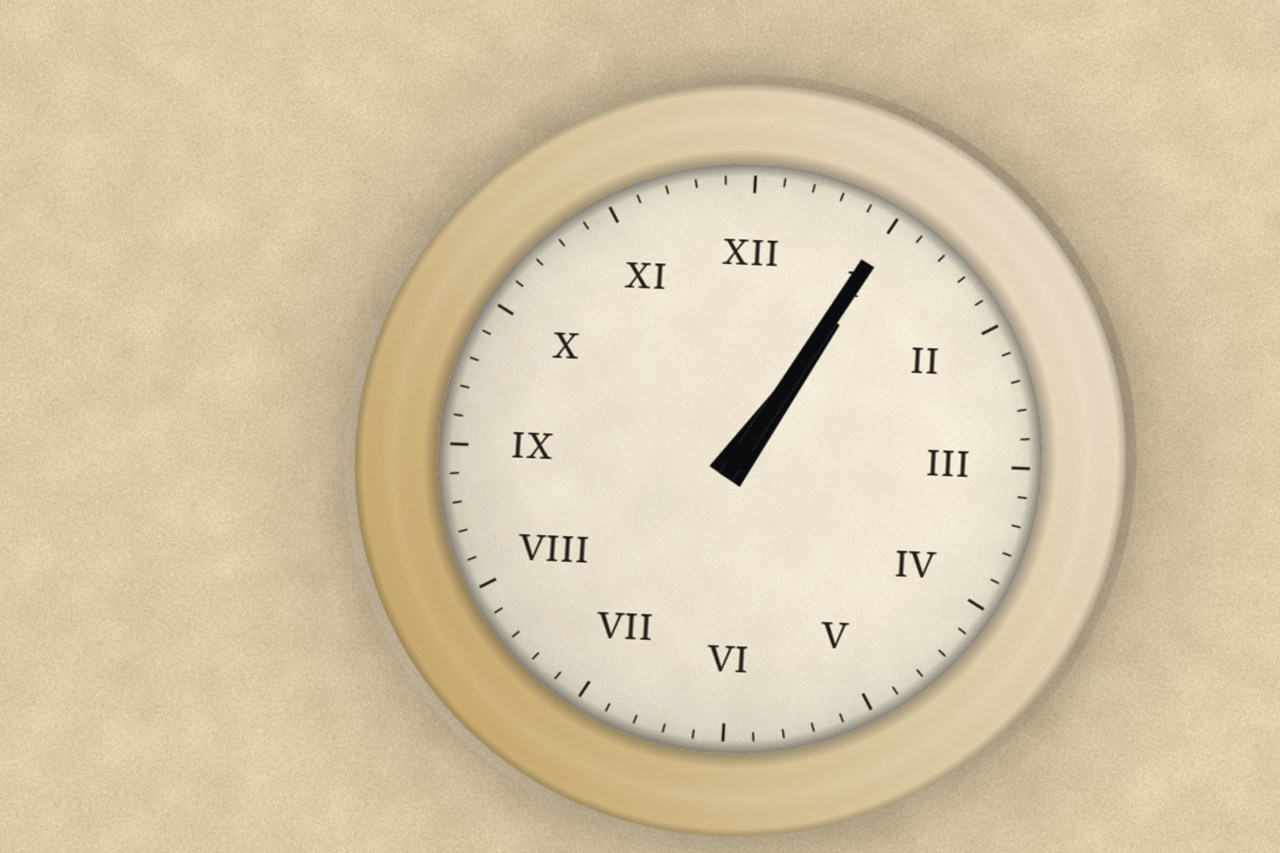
1:05
